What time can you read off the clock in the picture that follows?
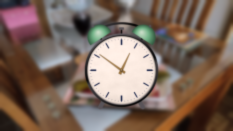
12:51
